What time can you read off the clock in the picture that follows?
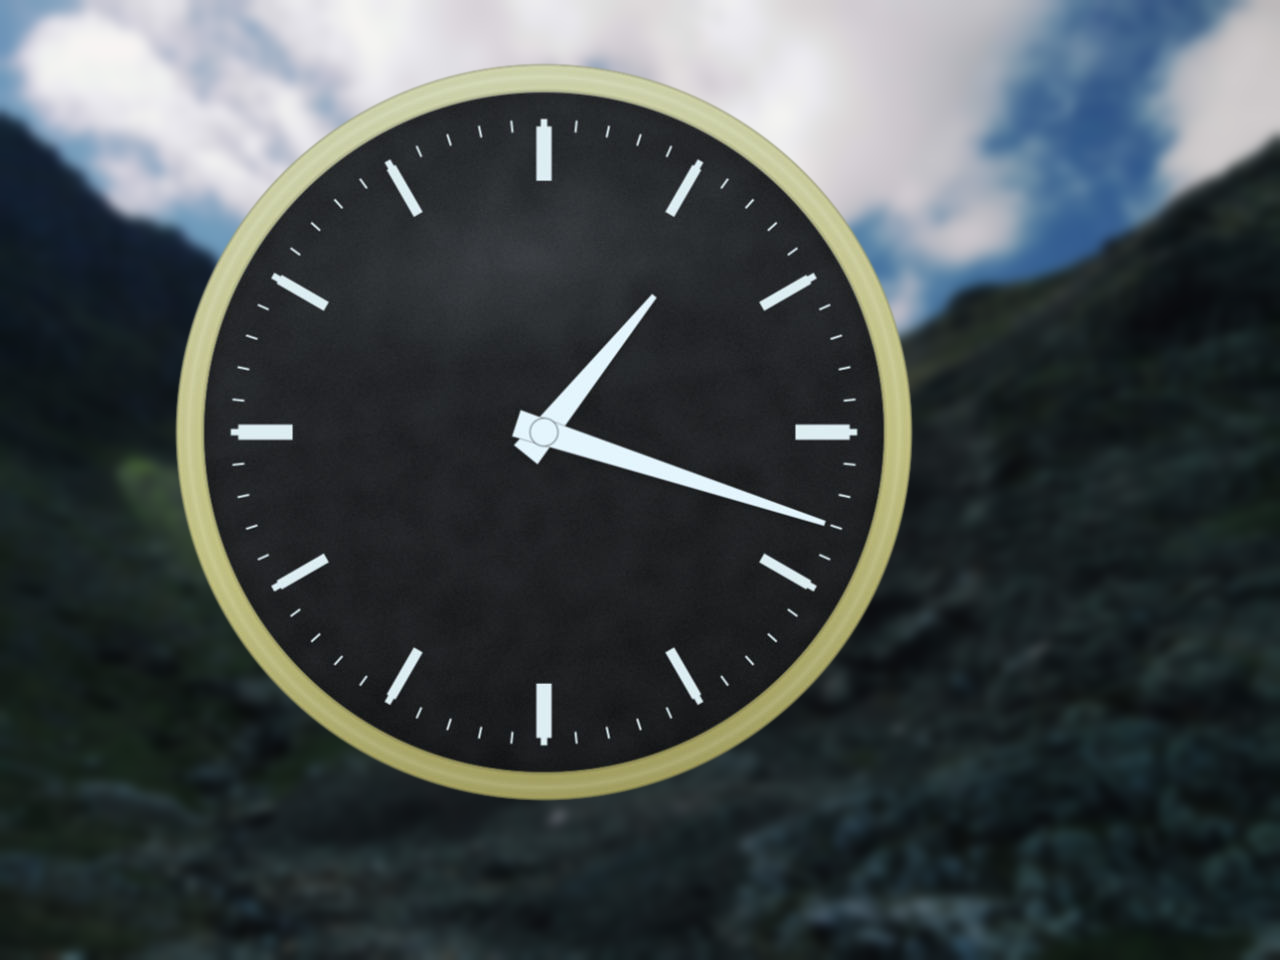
1:18
